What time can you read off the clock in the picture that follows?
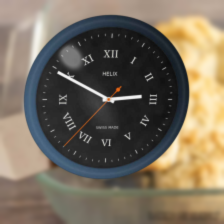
2:49:37
